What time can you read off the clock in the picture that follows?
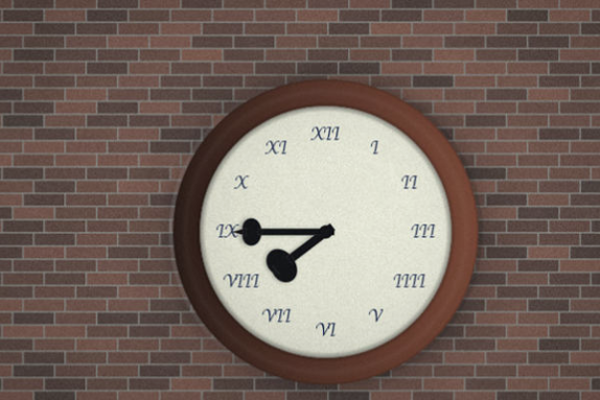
7:45
